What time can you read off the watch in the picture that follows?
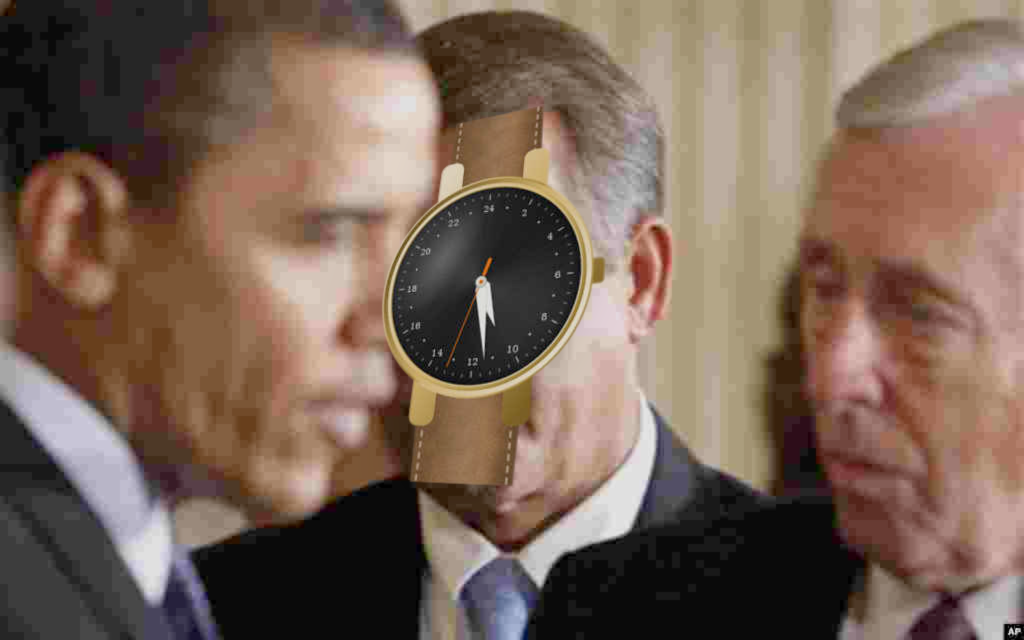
10:28:33
